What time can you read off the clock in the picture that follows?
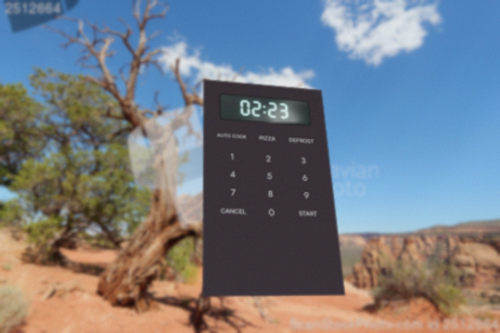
2:23
